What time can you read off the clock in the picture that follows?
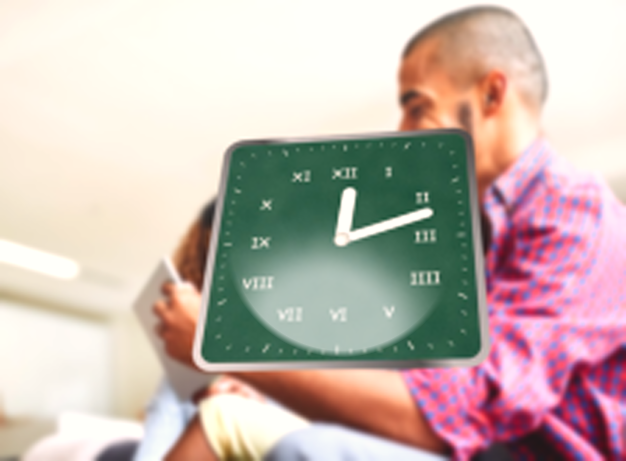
12:12
